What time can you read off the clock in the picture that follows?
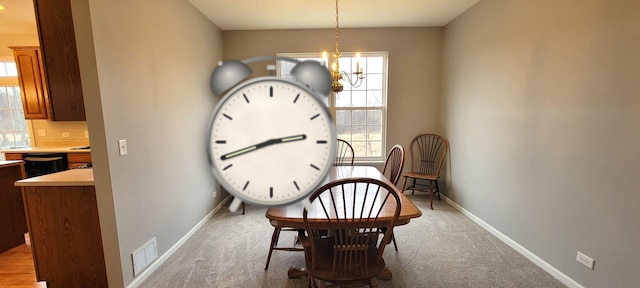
2:42
